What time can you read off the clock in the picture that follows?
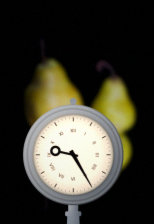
9:25
